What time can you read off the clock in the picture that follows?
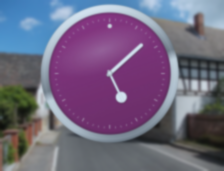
5:08
